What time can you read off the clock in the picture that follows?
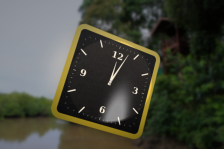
12:03
